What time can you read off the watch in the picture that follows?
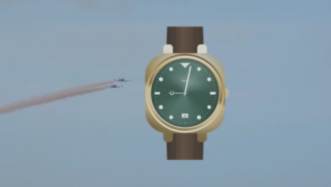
9:02
